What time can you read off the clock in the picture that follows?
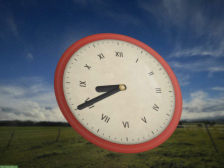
8:40
